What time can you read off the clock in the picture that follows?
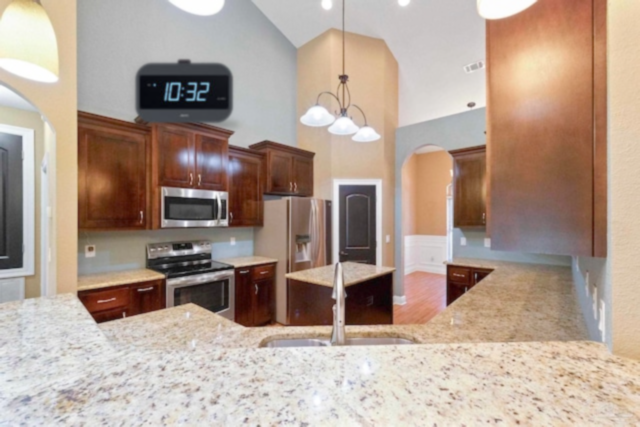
10:32
